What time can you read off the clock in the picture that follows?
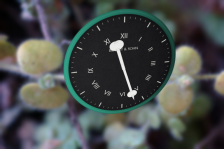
11:27
